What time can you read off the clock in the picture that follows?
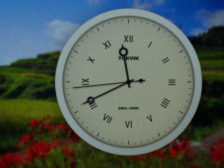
11:40:44
